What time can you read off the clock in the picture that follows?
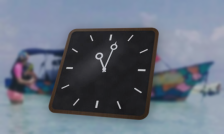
11:02
